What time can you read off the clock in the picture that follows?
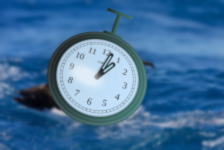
1:02
